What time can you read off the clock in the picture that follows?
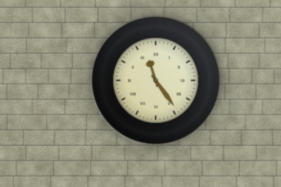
11:24
